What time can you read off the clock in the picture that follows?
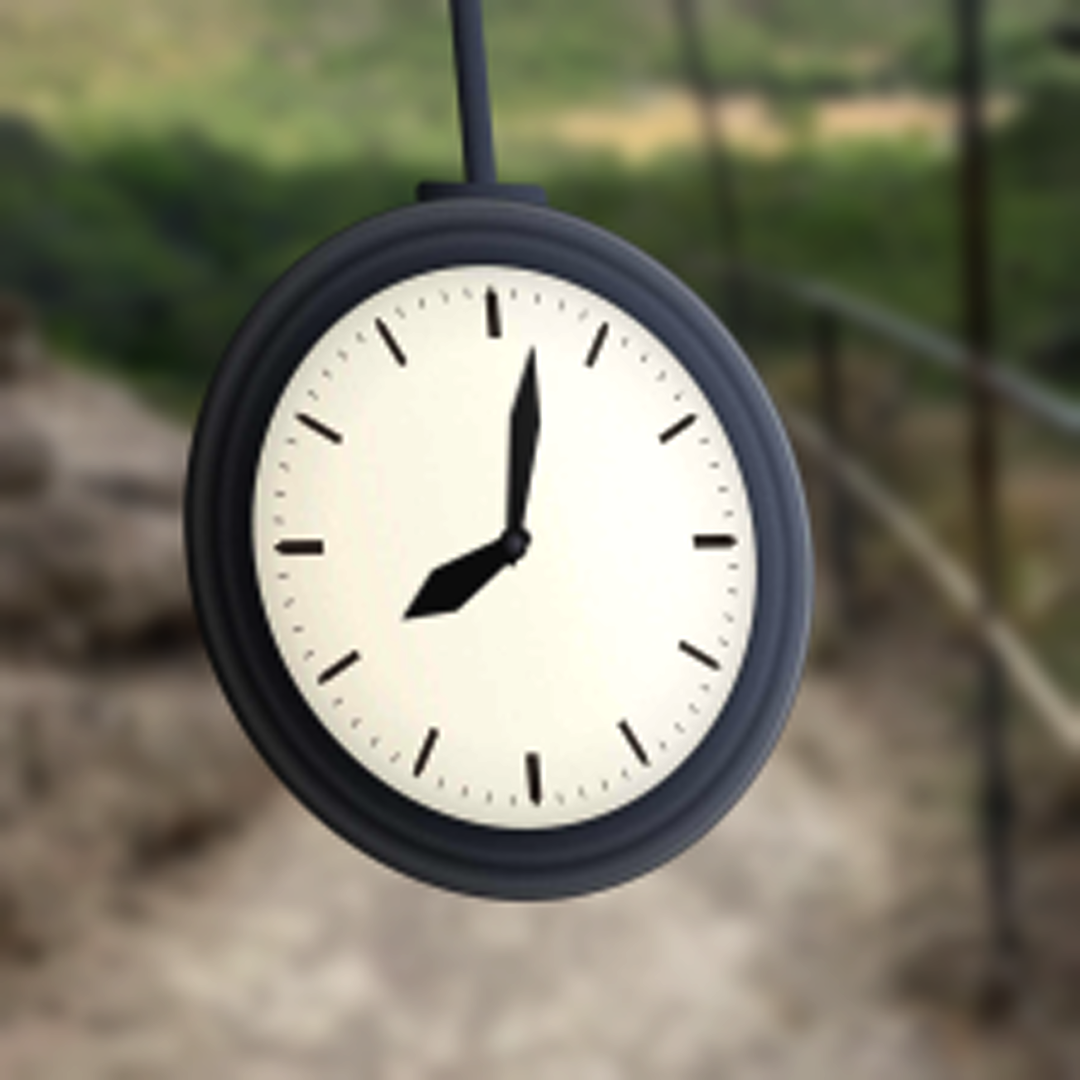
8:02
